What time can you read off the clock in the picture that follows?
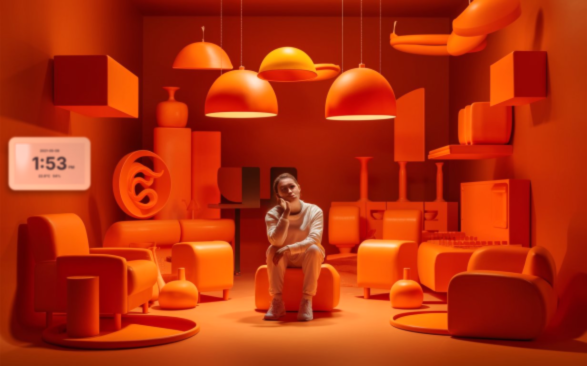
1:53
